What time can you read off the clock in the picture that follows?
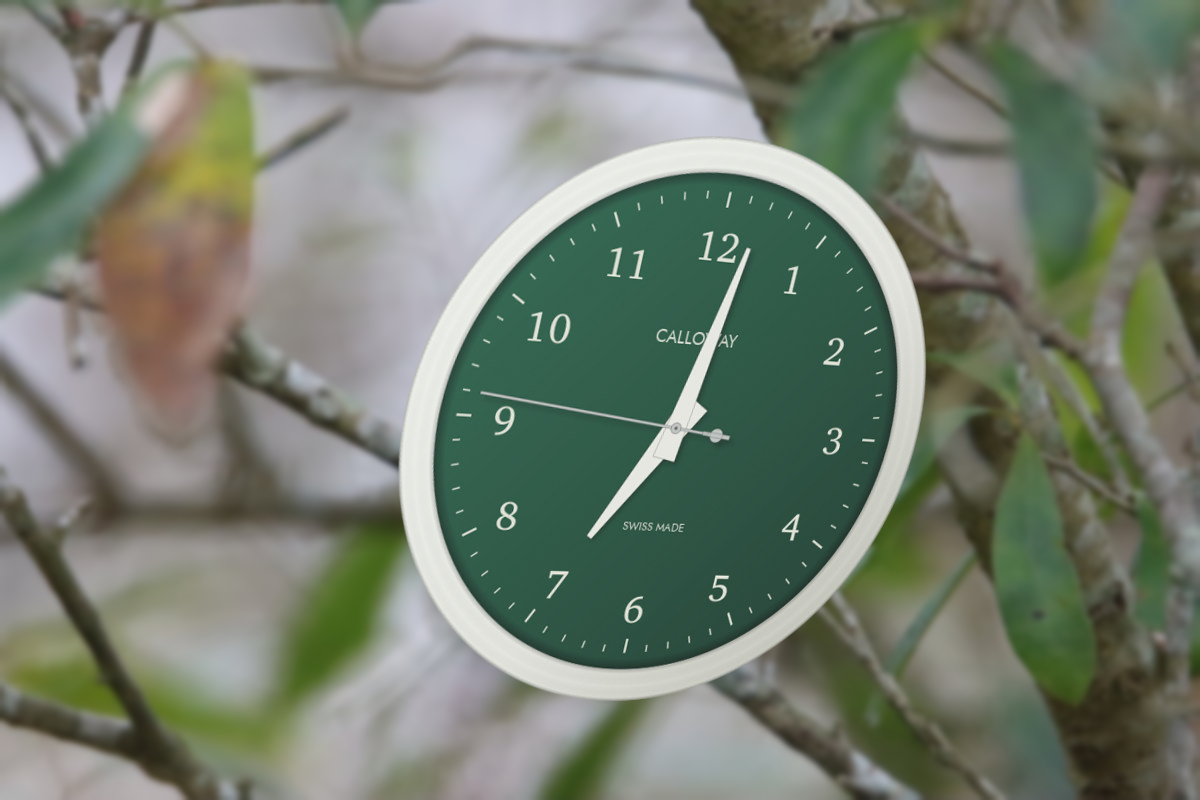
7:01:46
